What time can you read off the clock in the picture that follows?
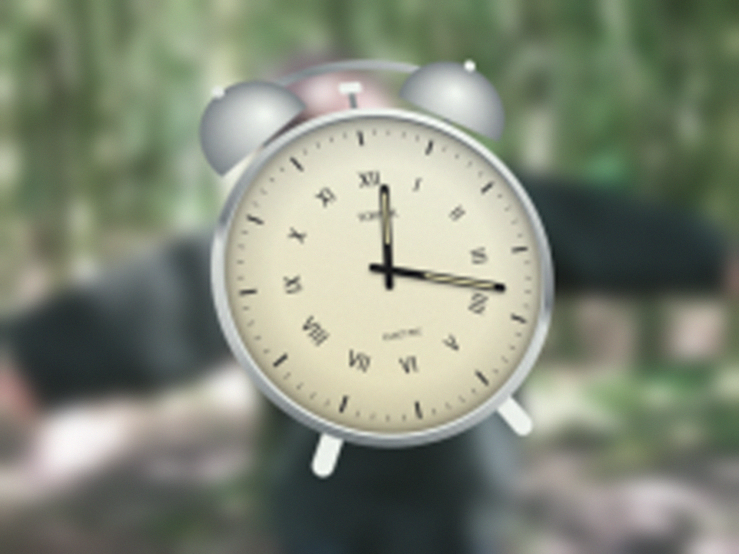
12:18
